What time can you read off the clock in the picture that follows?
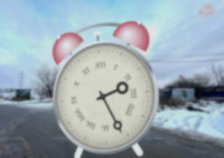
2:26
